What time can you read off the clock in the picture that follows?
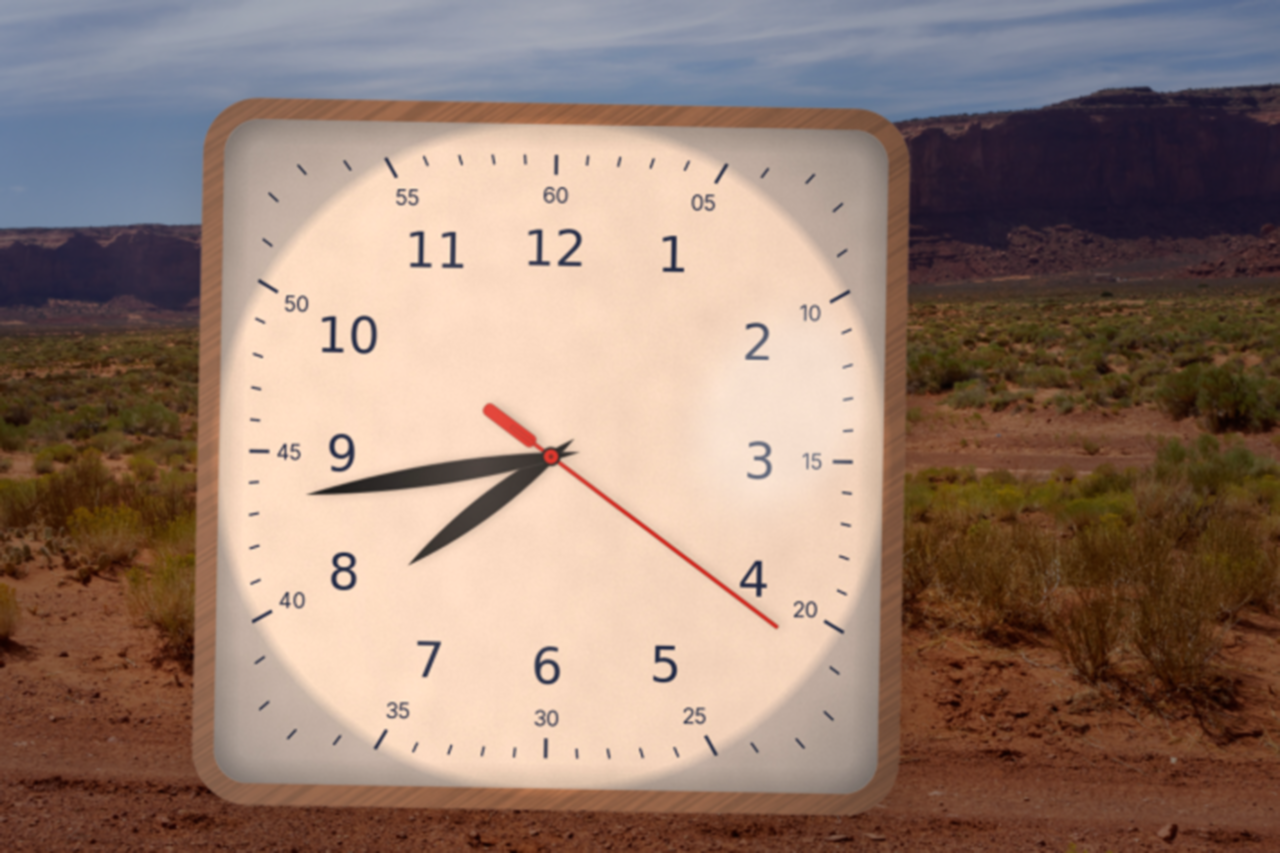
7:43:21
